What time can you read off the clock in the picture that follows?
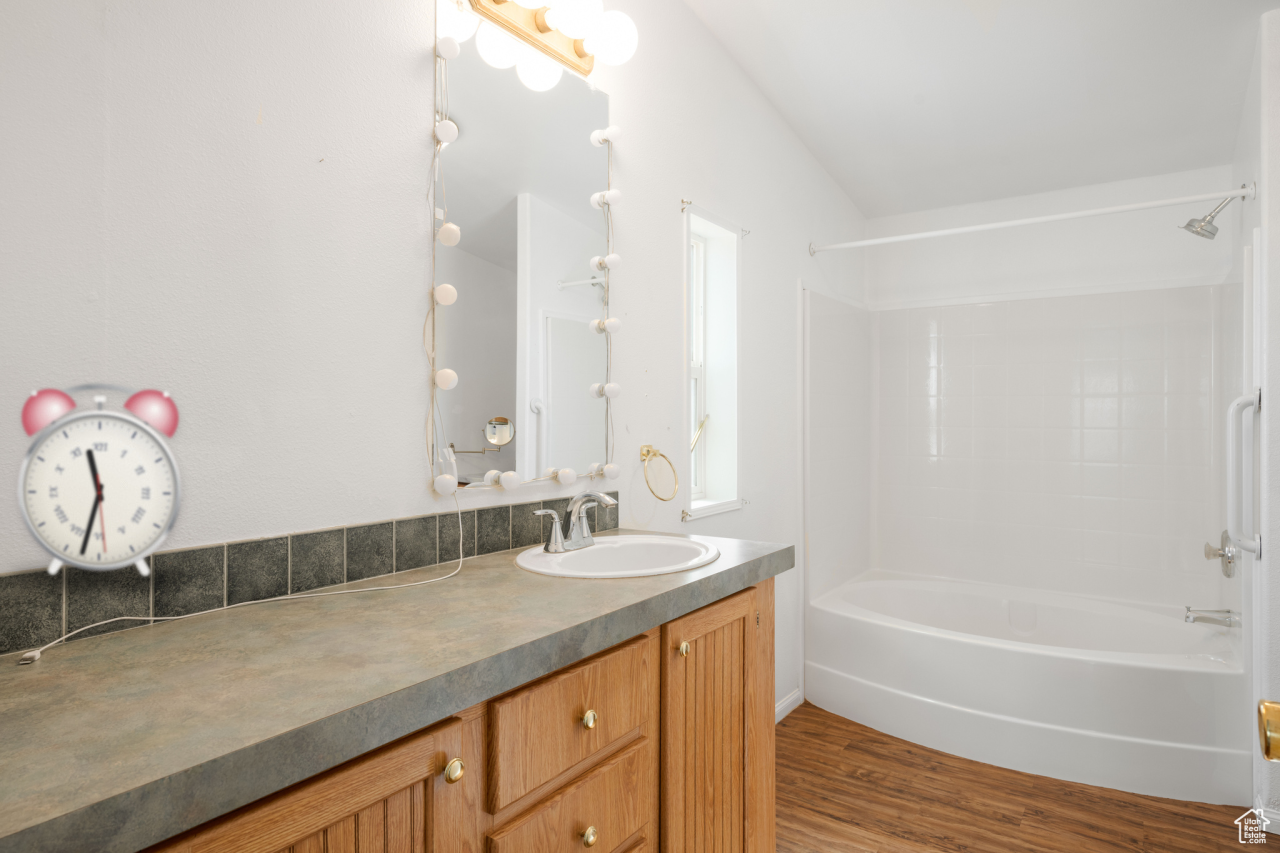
11:32:29
